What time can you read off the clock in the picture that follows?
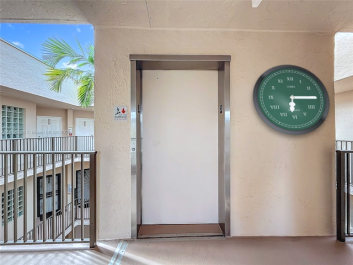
6:15
